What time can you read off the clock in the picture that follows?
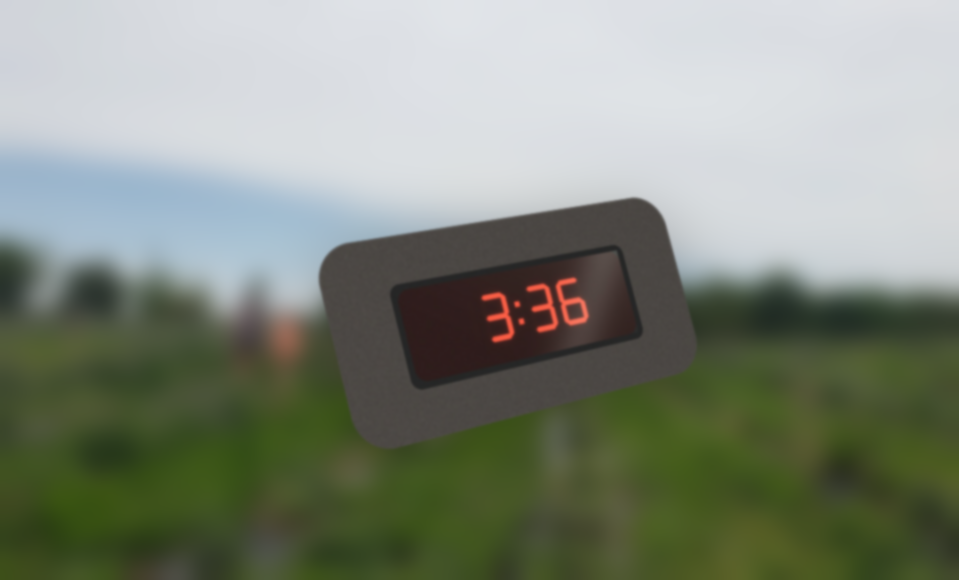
3:36
